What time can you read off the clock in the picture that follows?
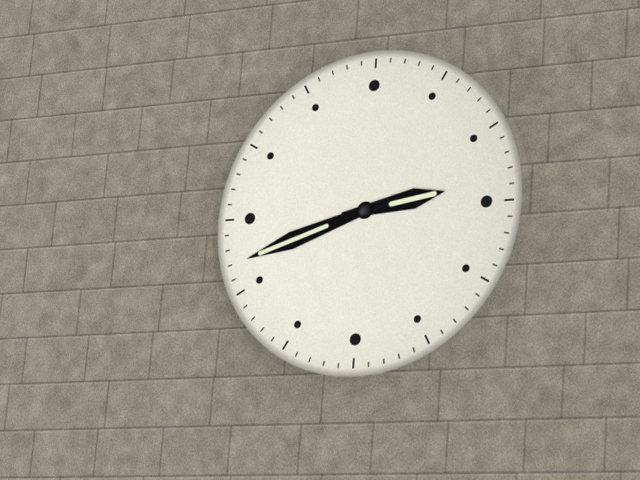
2:42
